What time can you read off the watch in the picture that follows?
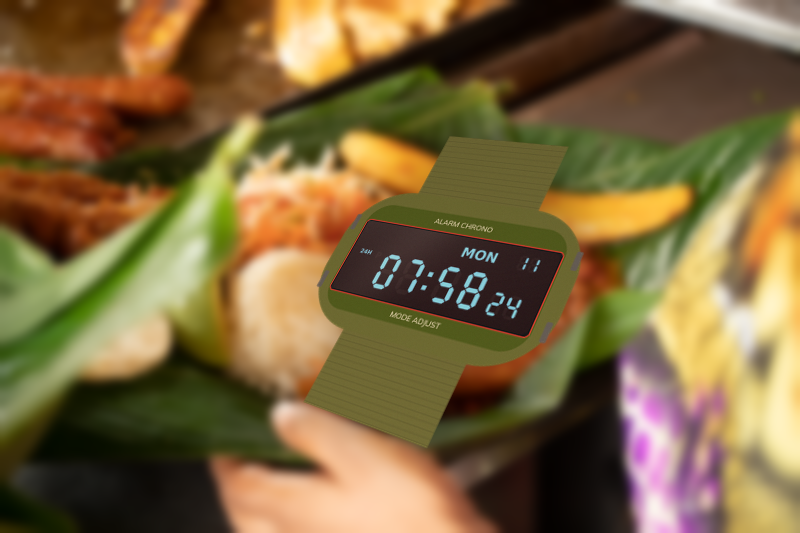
7:58:24
